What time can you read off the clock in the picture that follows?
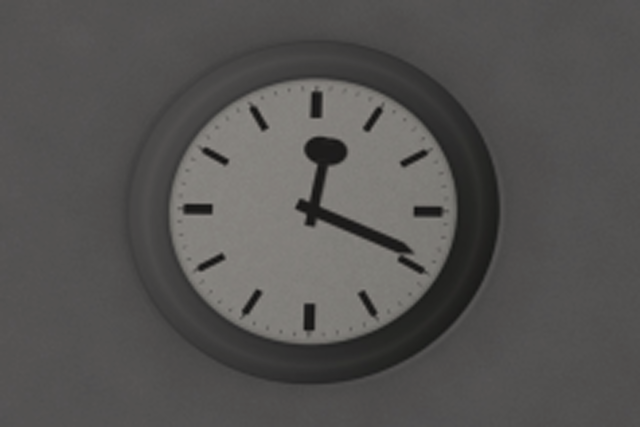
12:19
